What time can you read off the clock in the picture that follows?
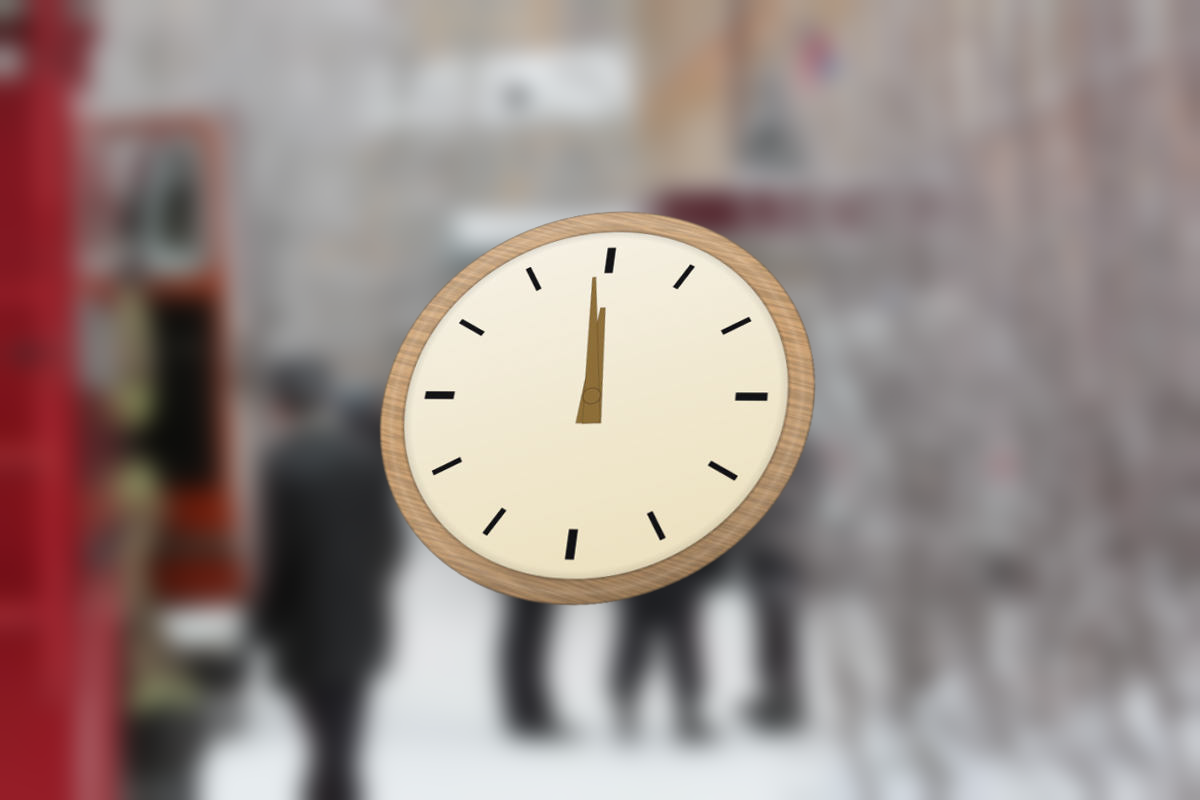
11:59
